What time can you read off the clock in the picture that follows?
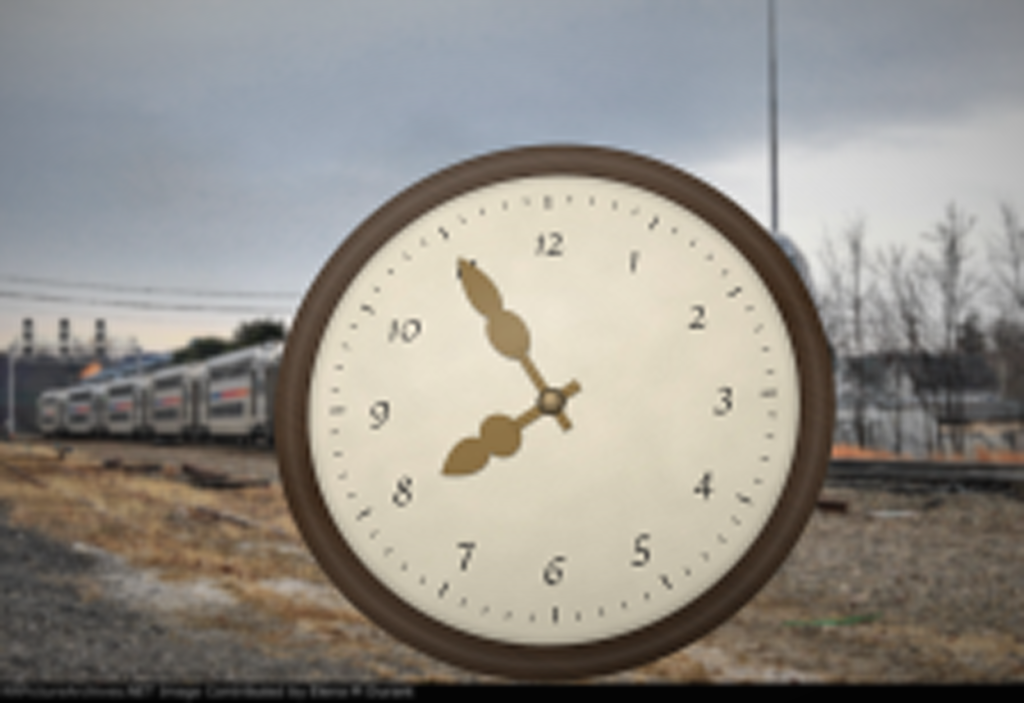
7:55
